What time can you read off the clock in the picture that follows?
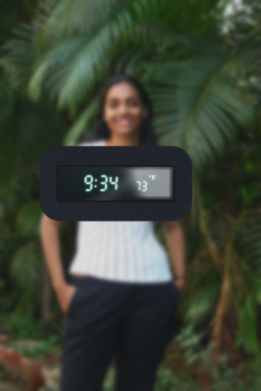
9:34
